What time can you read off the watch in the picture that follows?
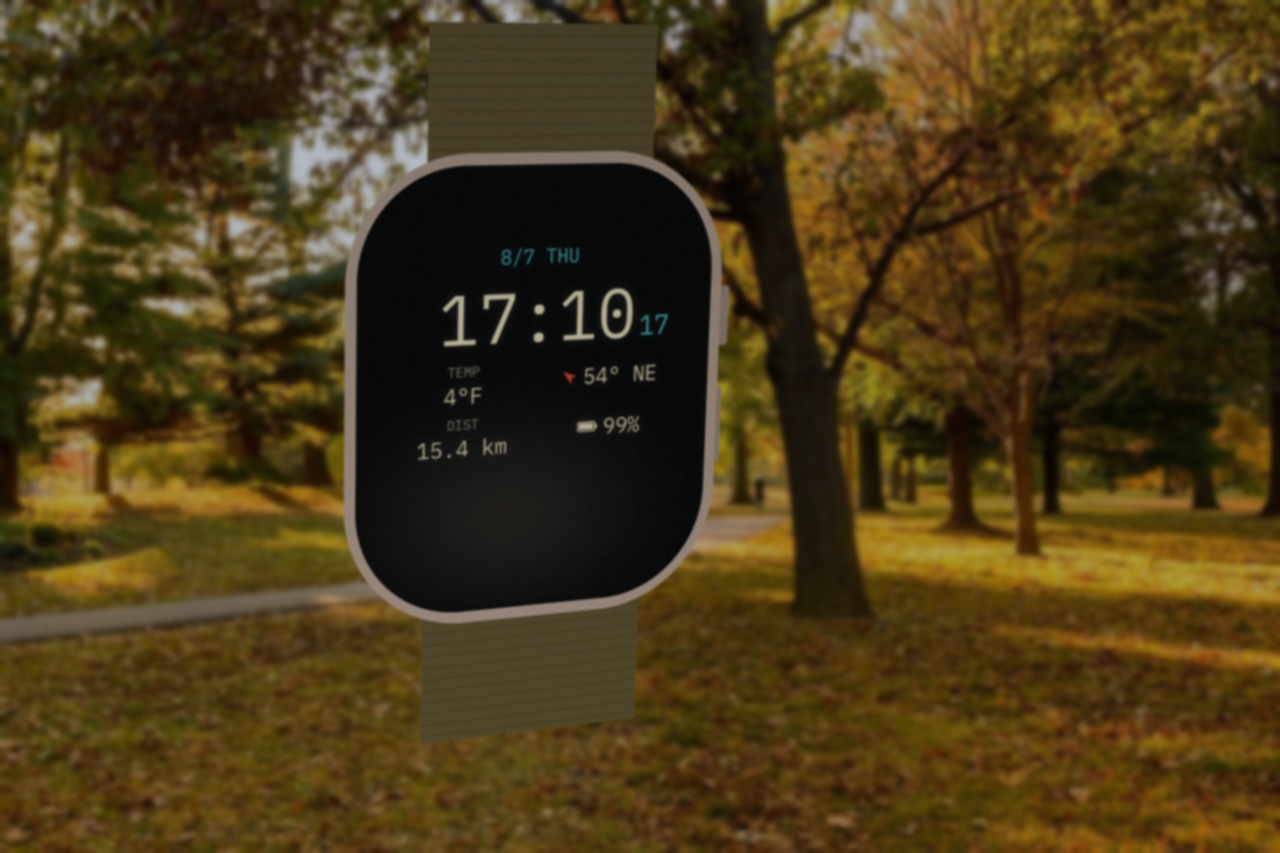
17:10:17
